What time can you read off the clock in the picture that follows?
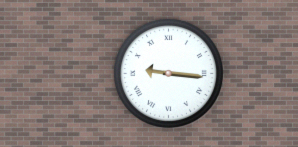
9:16
